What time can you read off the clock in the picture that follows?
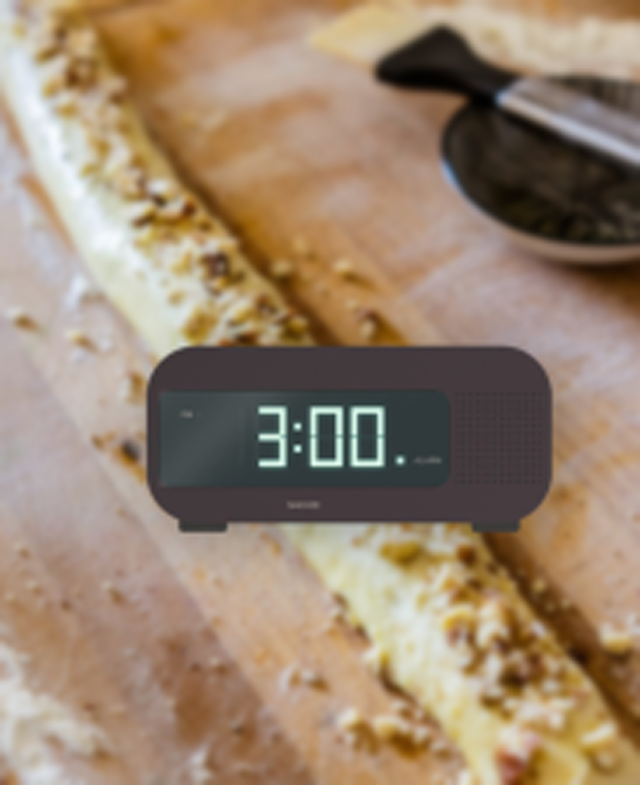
3:00
